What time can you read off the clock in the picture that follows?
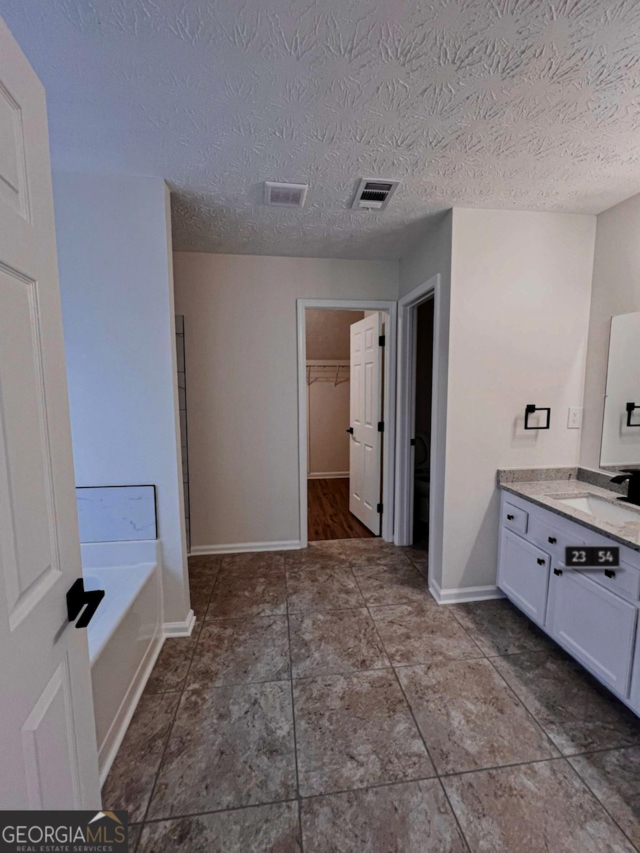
23:54
